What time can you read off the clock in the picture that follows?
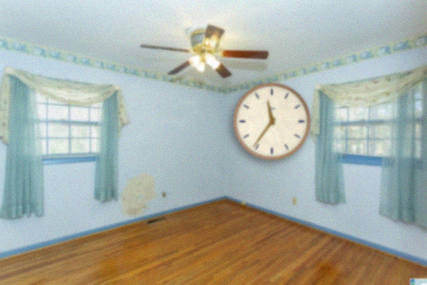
11:36
